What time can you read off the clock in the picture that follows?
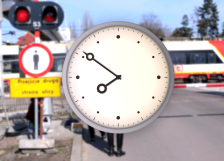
7:51
